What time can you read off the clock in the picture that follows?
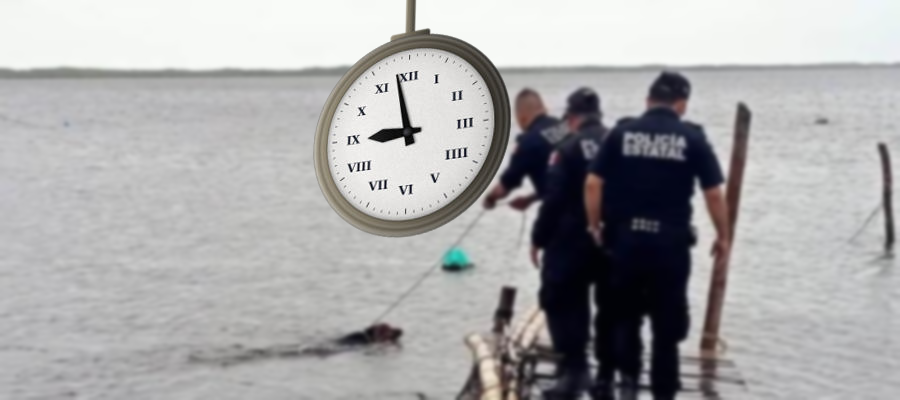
8:58
